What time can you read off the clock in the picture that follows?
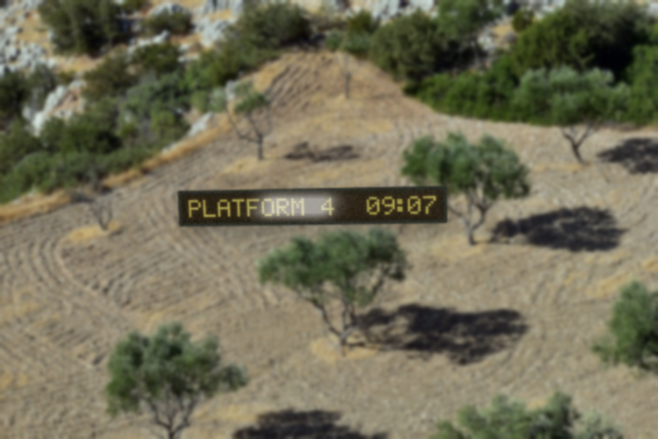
9:07
